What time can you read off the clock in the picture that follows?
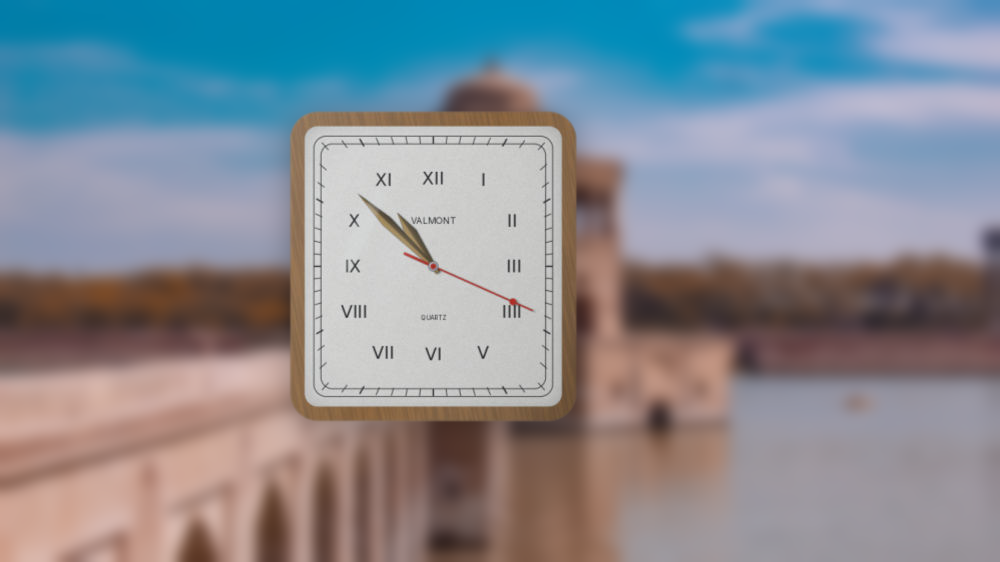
10:52:19
